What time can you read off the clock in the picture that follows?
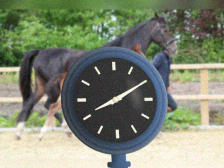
8:10
